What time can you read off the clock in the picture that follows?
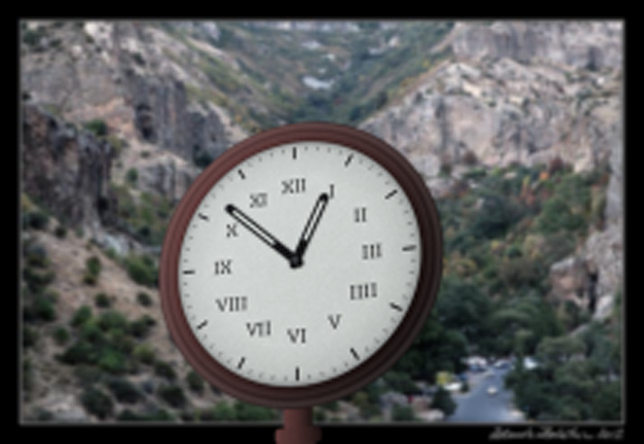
12:52
